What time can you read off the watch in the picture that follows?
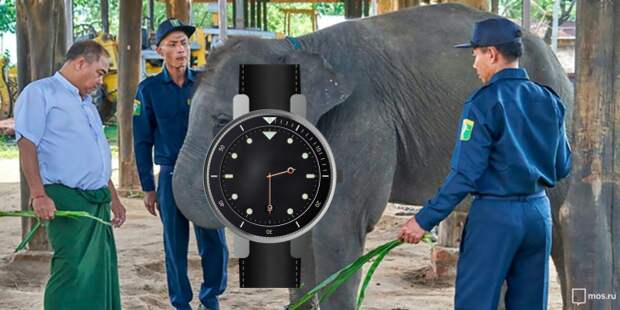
2:30
